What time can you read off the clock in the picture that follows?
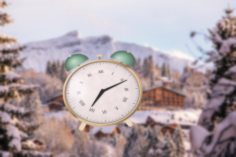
7:11
